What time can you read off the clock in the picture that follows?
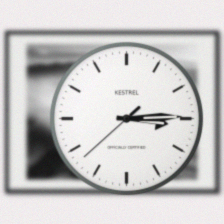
3:14:38
